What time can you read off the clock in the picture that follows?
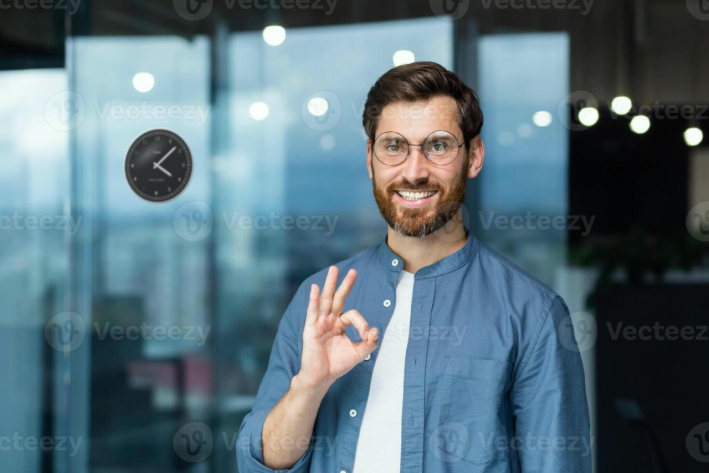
4:08
